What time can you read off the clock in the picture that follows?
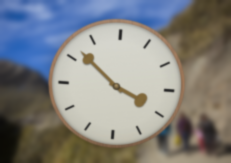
3:52
